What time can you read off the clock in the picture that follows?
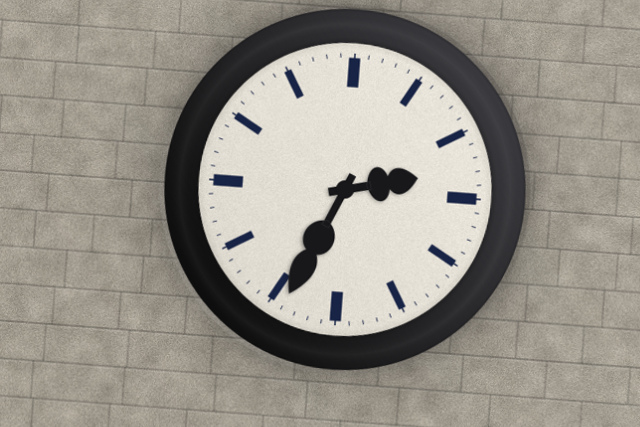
2:34
